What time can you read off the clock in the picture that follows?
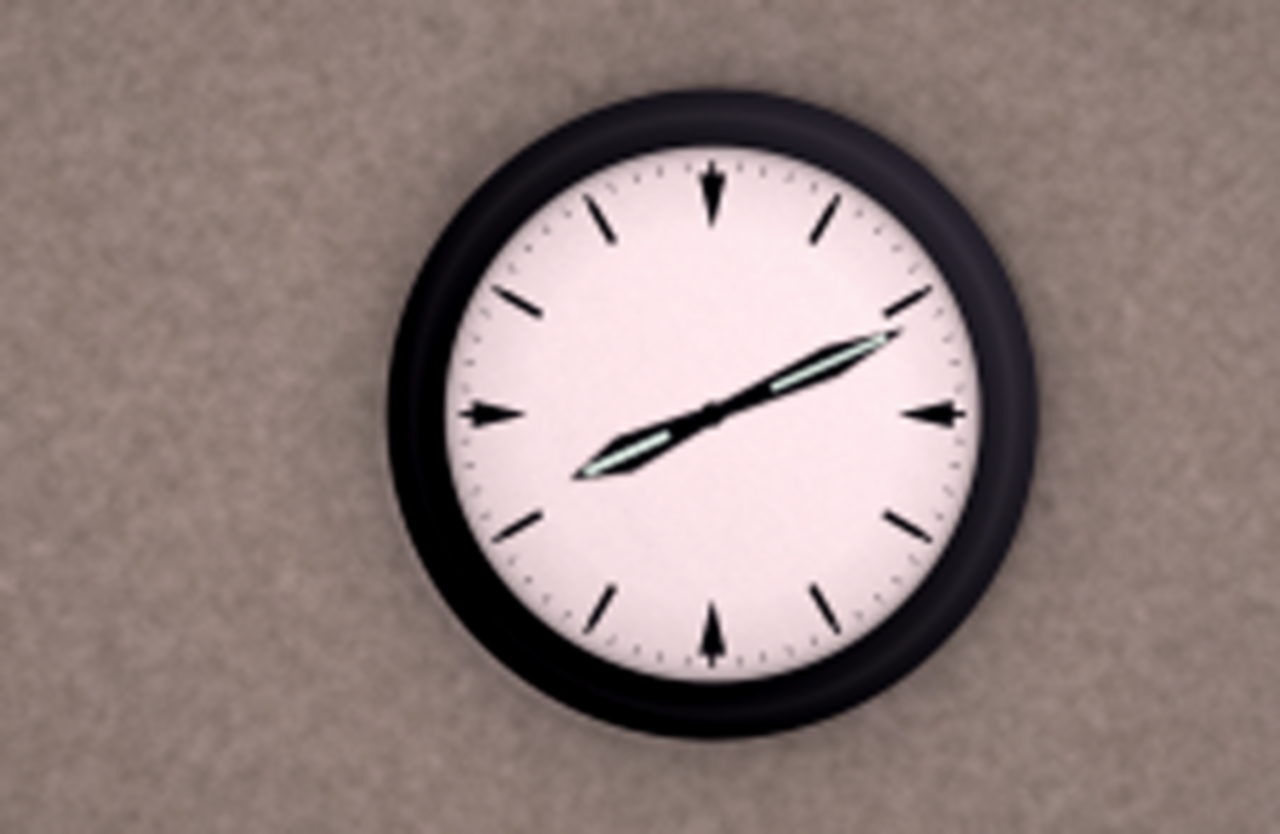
8:11
